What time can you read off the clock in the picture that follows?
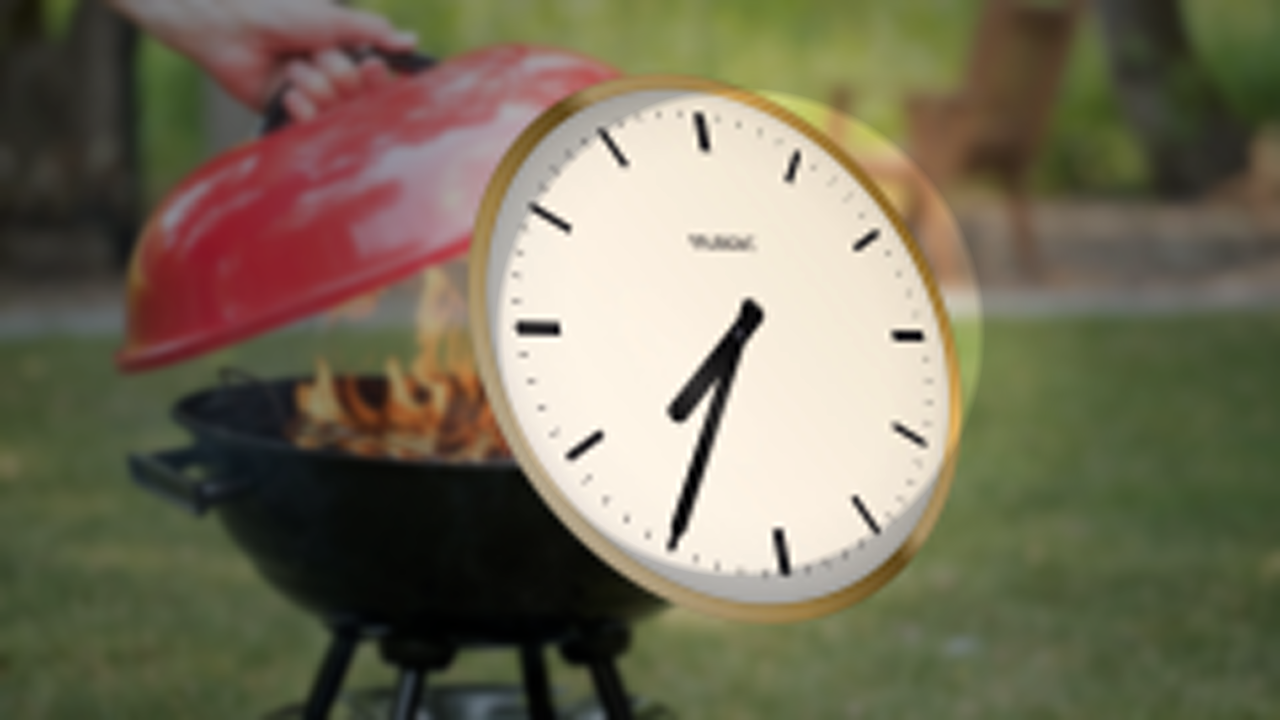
7:35
